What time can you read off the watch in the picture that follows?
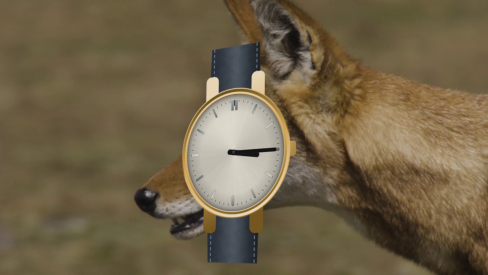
3:15
